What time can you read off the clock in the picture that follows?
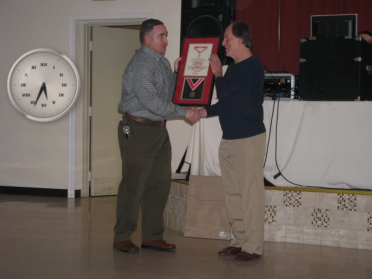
5:34
